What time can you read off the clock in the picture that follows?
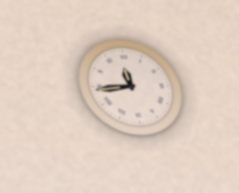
11:44
